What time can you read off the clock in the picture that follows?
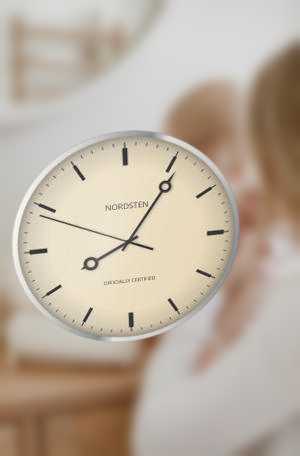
8:05:49
